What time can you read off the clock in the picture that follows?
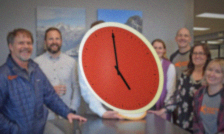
5:00
